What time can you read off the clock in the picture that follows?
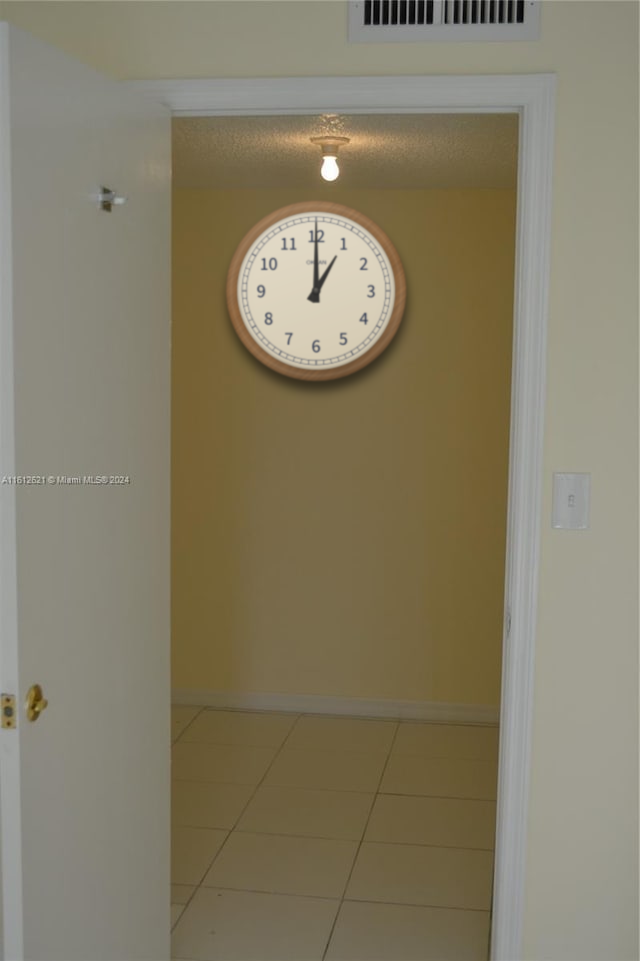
1:00
